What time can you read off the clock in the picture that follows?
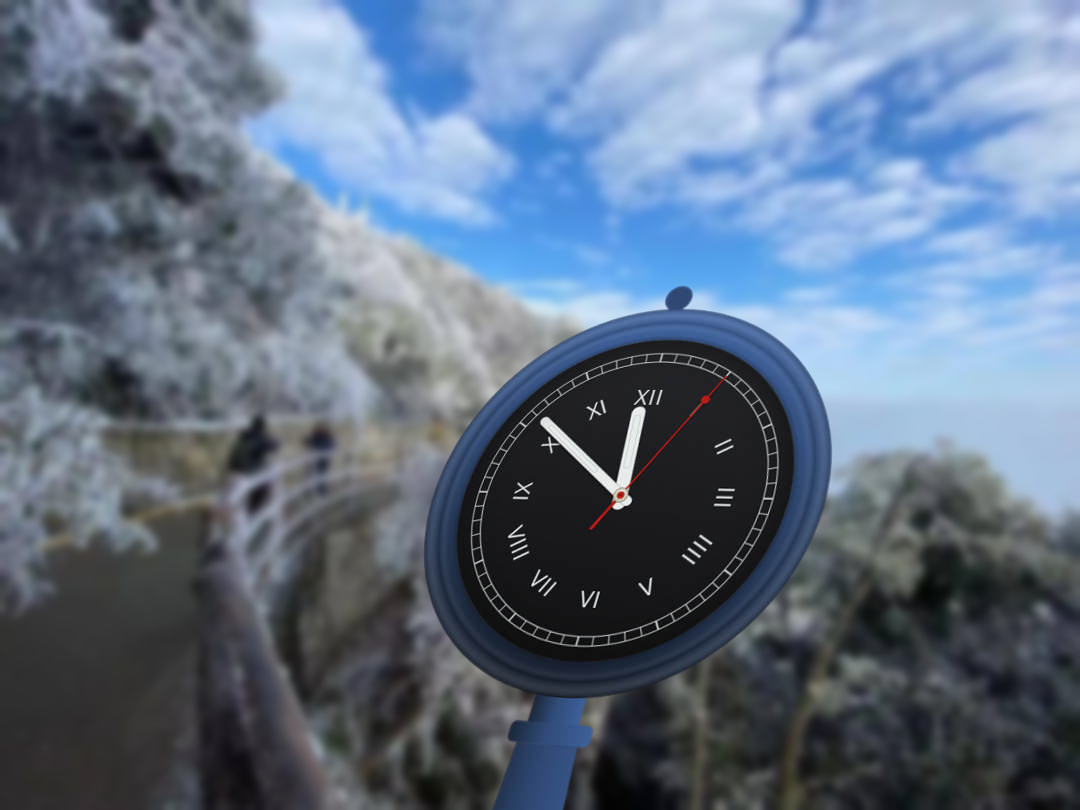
11:51:05
